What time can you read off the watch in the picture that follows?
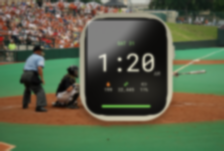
1:20
